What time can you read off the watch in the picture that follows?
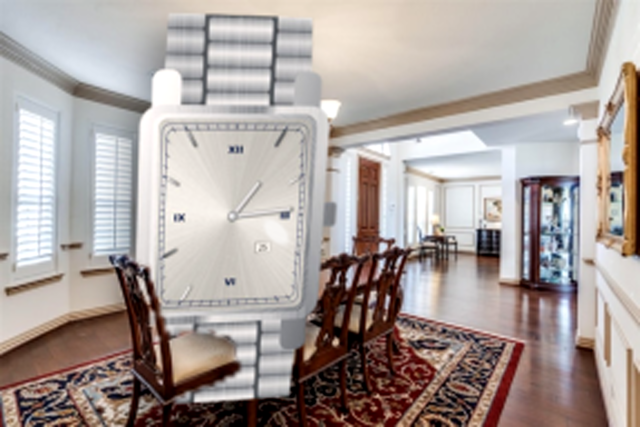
1:14
